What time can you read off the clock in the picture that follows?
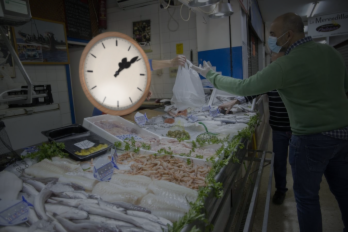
1:09
